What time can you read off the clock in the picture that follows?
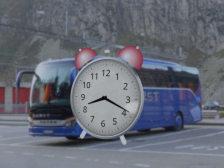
8:19
